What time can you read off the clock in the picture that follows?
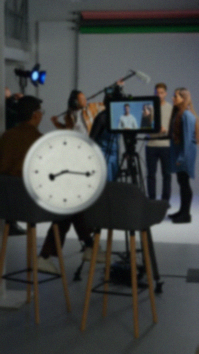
8:16
